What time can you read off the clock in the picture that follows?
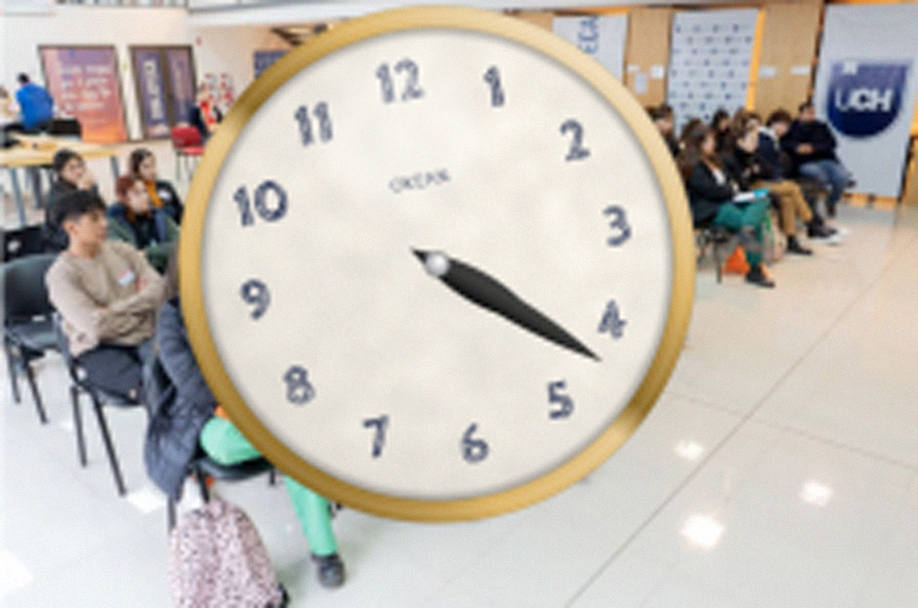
4:22
